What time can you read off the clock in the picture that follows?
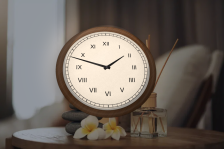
1:48
